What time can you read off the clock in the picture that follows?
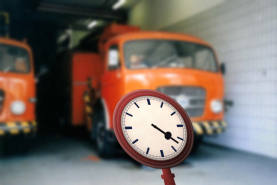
4:22
